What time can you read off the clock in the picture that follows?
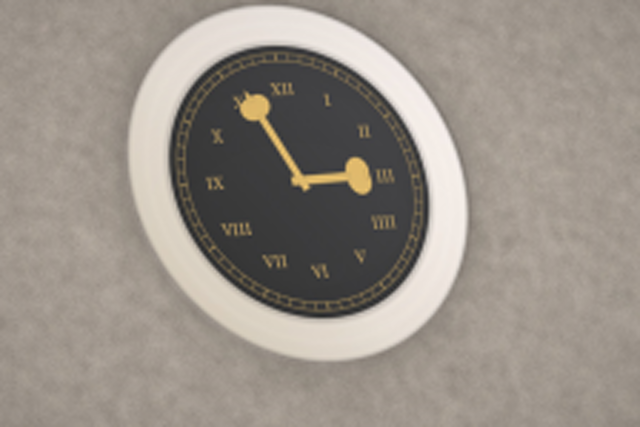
2:56
